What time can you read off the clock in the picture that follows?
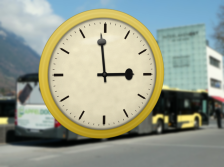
2:59
